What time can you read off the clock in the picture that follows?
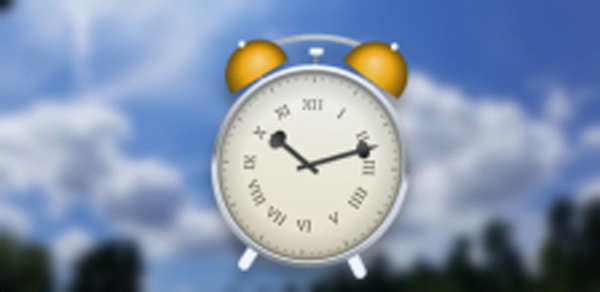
10:12
